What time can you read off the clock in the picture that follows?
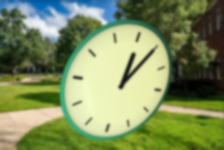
12:05
